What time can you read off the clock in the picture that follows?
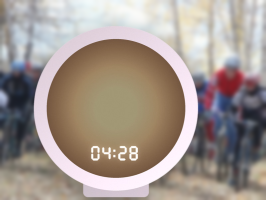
4:28
